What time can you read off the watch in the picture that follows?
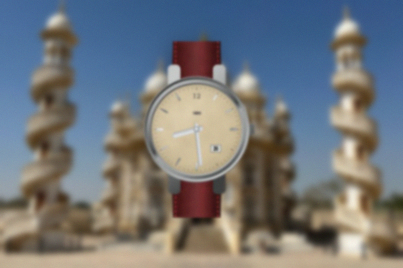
8:29
